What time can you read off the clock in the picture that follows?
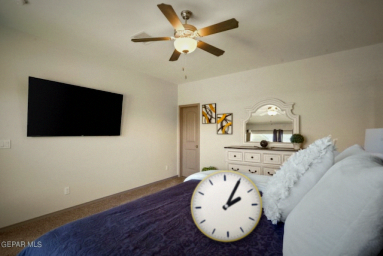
2:05
